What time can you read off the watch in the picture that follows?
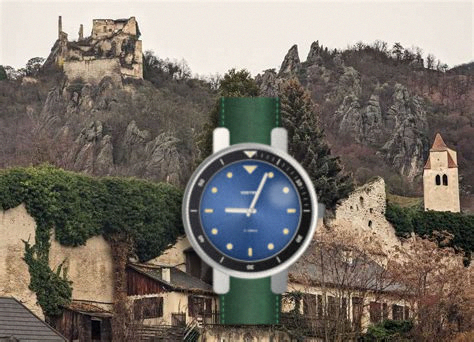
9:04
